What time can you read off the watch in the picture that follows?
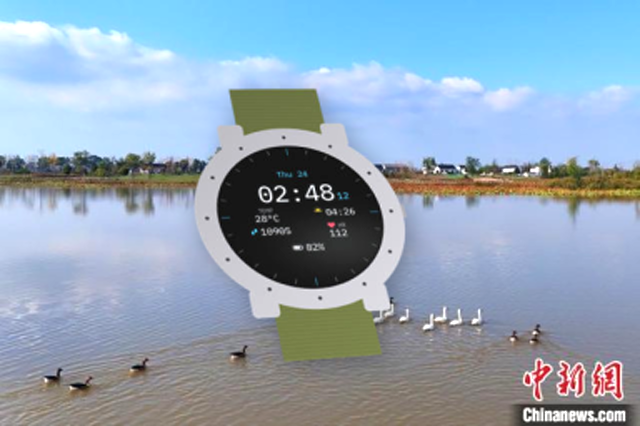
2:48
